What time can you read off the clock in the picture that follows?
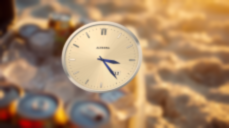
3:24
